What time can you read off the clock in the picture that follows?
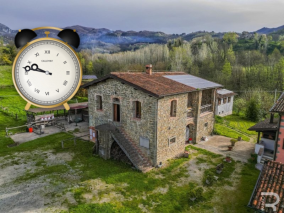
9:47
